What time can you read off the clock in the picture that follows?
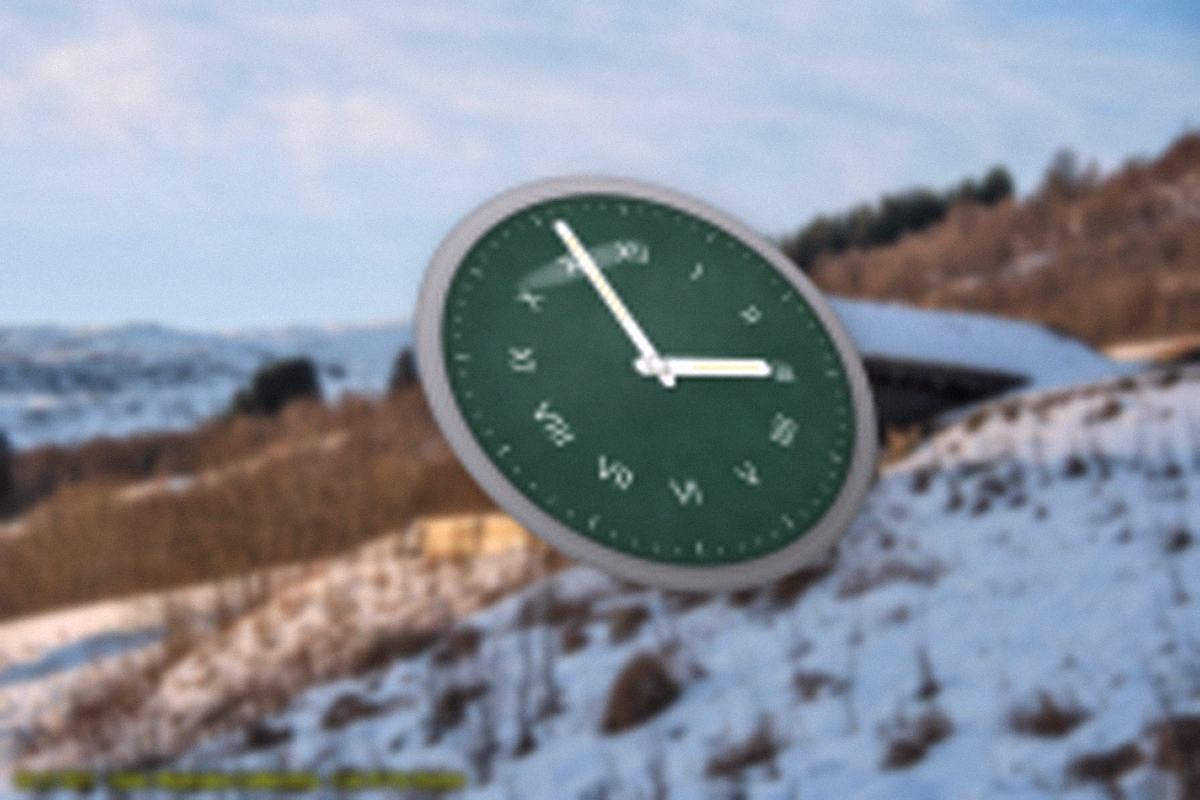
2:56
